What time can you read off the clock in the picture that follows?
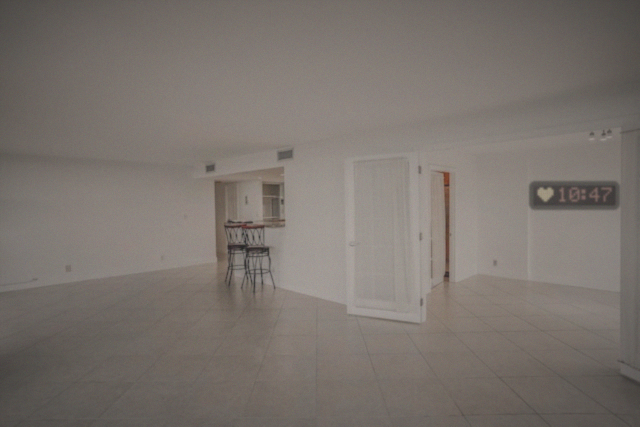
10:47
